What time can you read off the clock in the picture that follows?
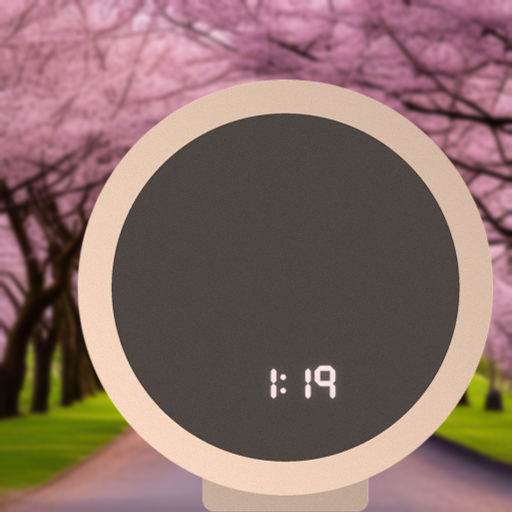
1:19
